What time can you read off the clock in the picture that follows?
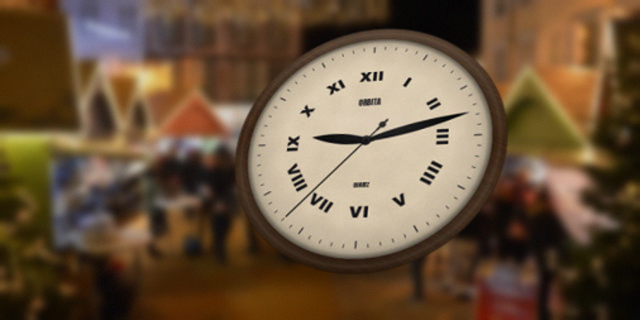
9:12:37
